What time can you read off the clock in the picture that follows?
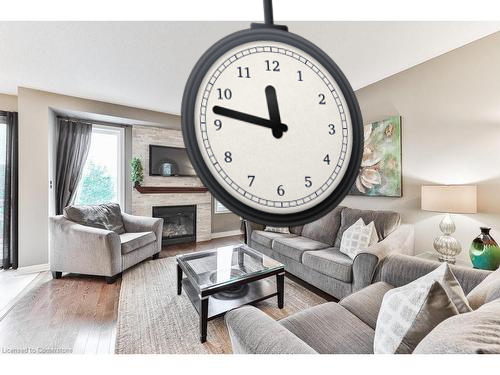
11:47
